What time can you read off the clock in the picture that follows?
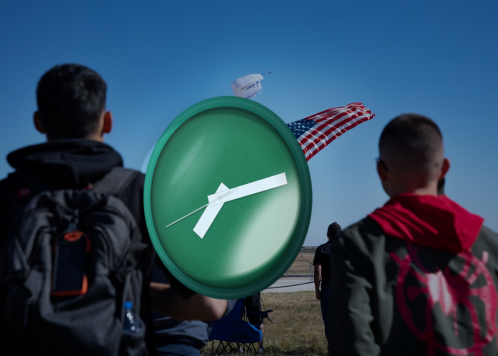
7:12:41
